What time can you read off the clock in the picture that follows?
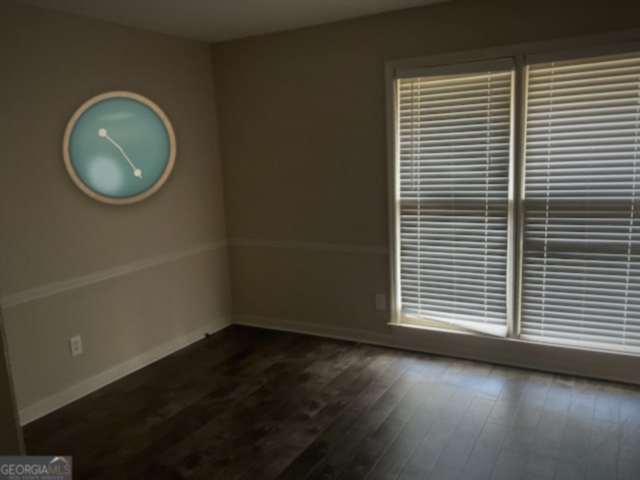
10:24
